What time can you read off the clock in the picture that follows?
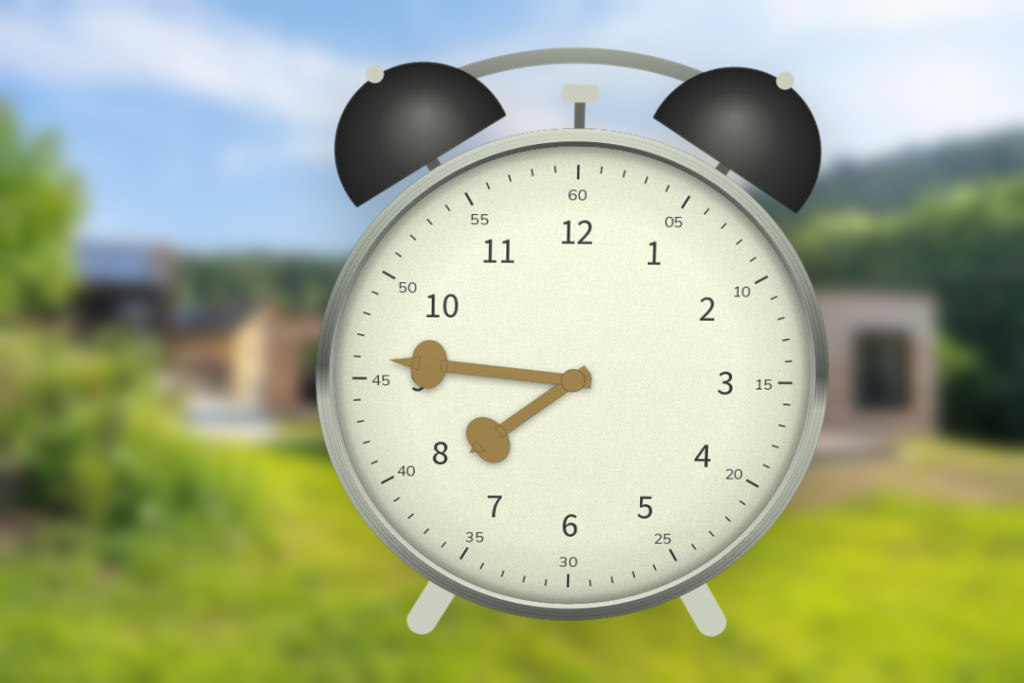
7:46
